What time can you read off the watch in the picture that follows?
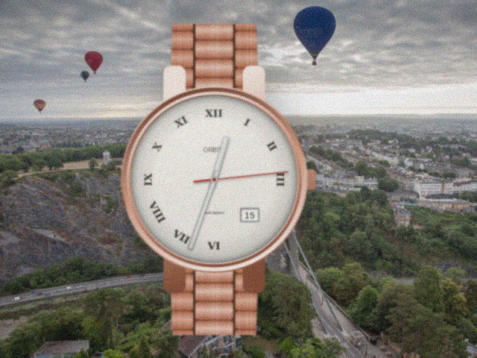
12:33:14
